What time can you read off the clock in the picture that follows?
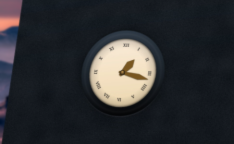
1:17
